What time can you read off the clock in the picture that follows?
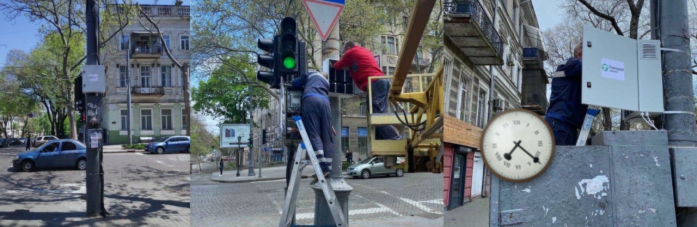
7:22
